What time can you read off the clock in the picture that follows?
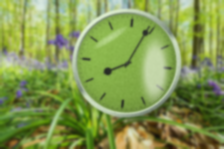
8:04
